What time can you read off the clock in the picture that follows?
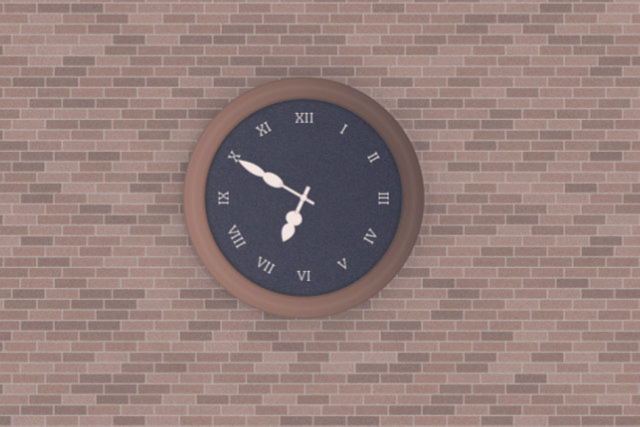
6:50
